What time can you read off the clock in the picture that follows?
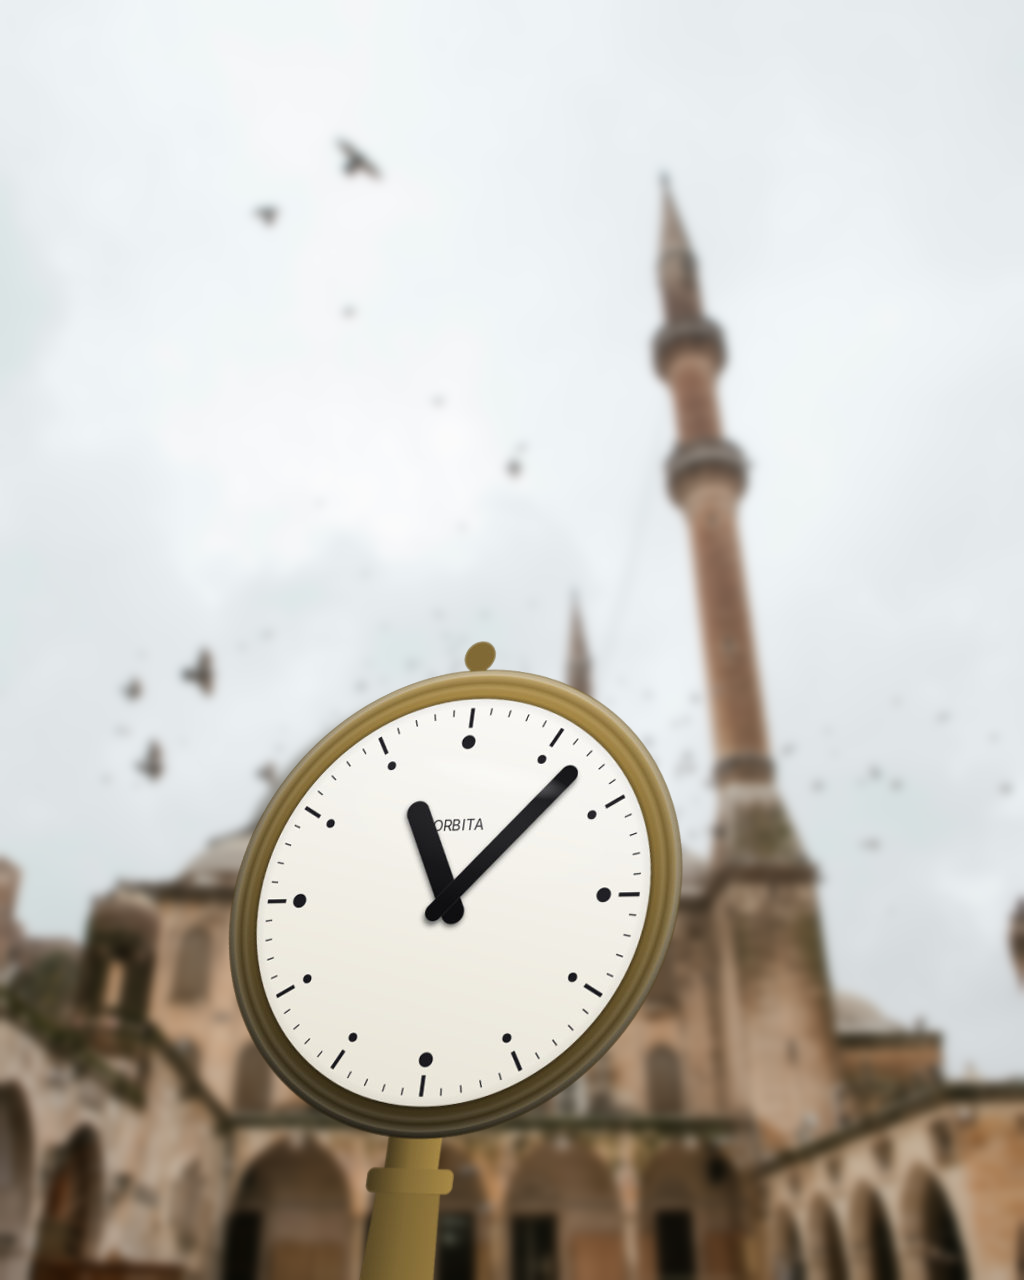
11:07
